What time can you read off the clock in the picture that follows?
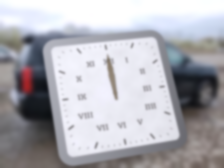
12:00
